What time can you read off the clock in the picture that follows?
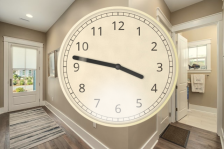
3:47
